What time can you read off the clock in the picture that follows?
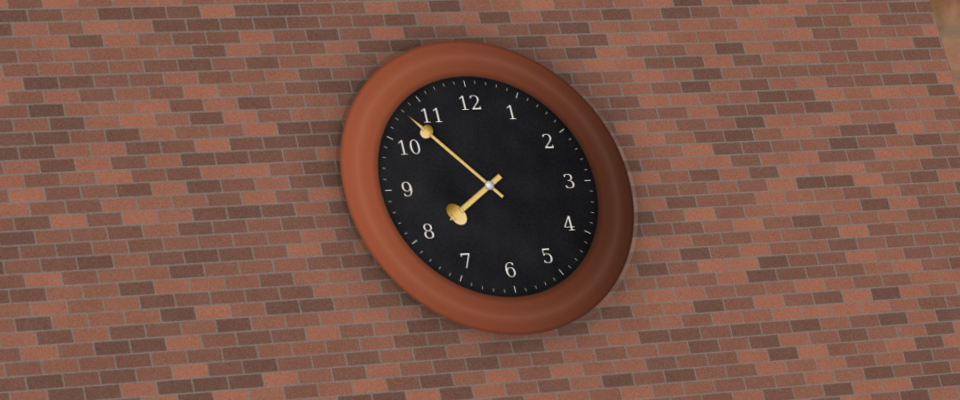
7:53
